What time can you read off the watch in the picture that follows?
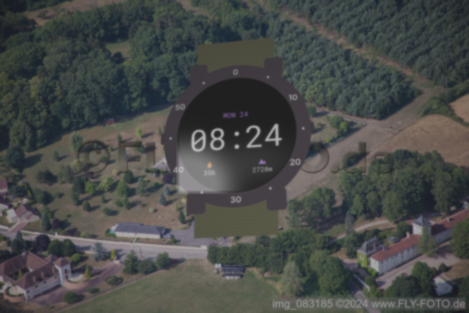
8:24
